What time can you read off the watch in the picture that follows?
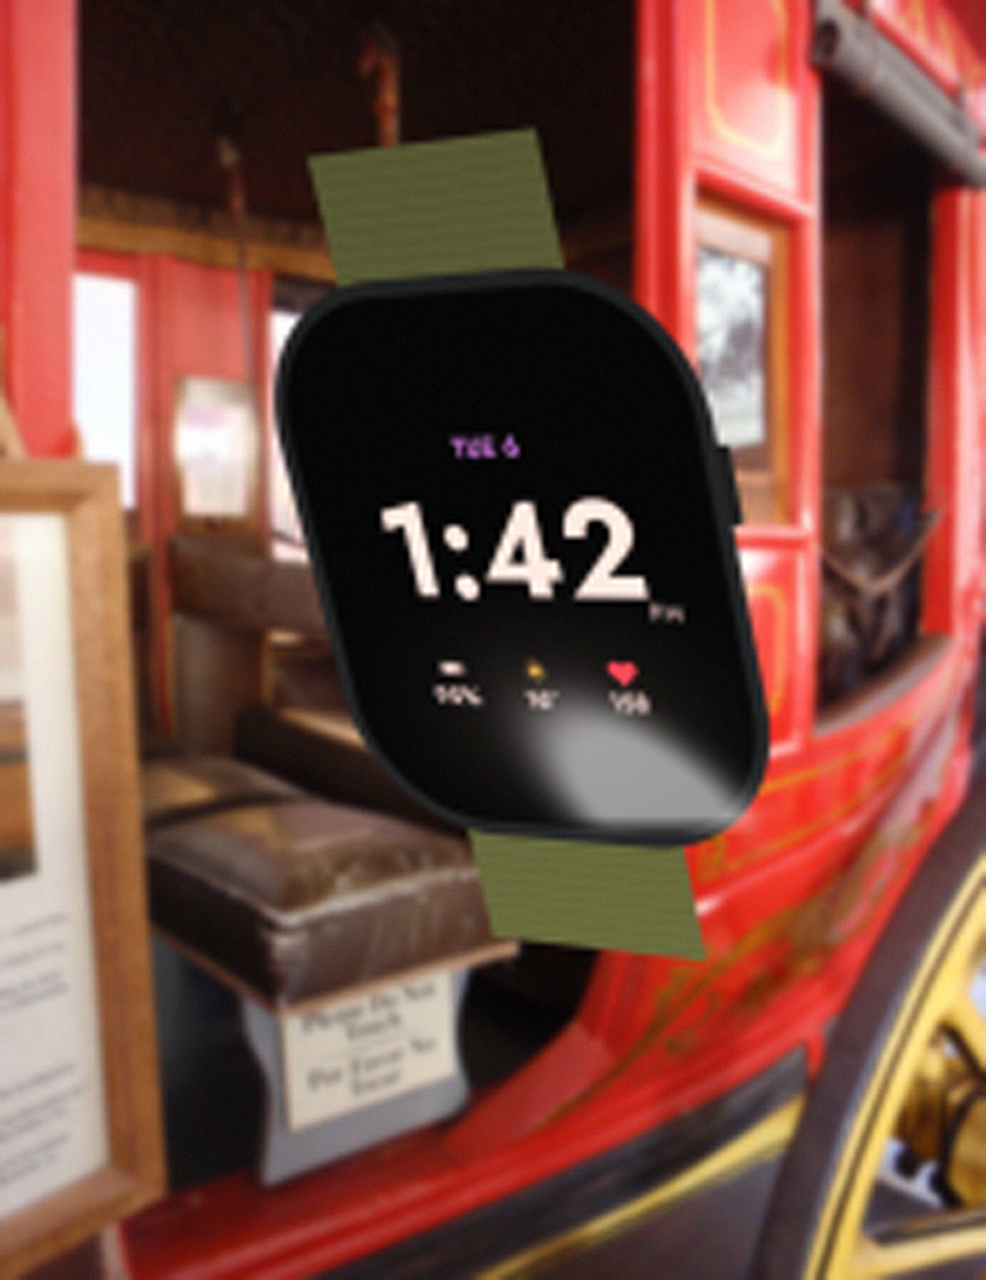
1:42
